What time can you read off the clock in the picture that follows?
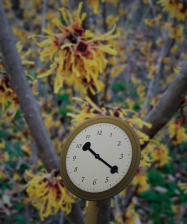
10:21
